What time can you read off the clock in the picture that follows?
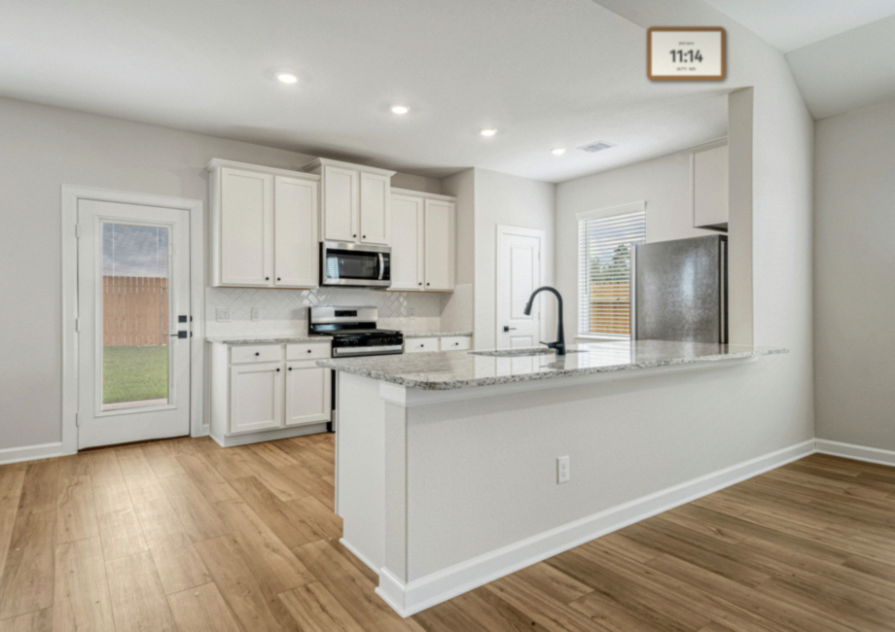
11:14
